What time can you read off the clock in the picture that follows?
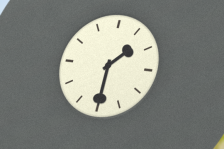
1:30
